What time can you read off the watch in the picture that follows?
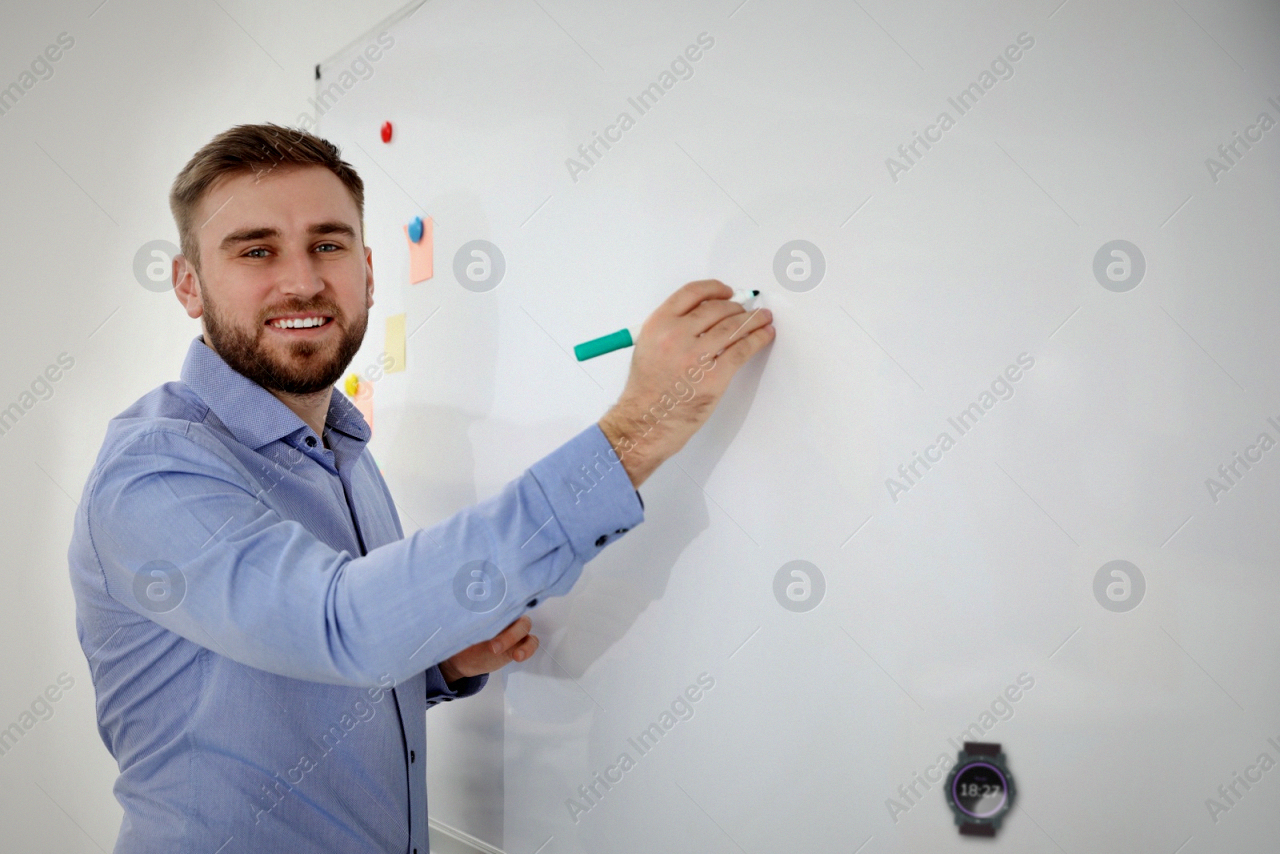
18:27
